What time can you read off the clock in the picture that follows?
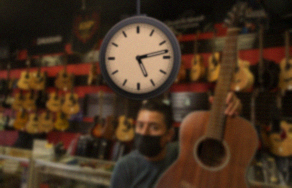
5:13
